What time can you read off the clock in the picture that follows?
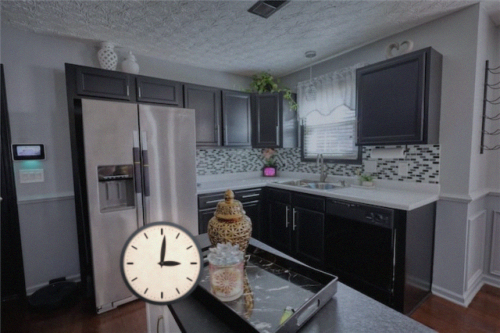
3:01
